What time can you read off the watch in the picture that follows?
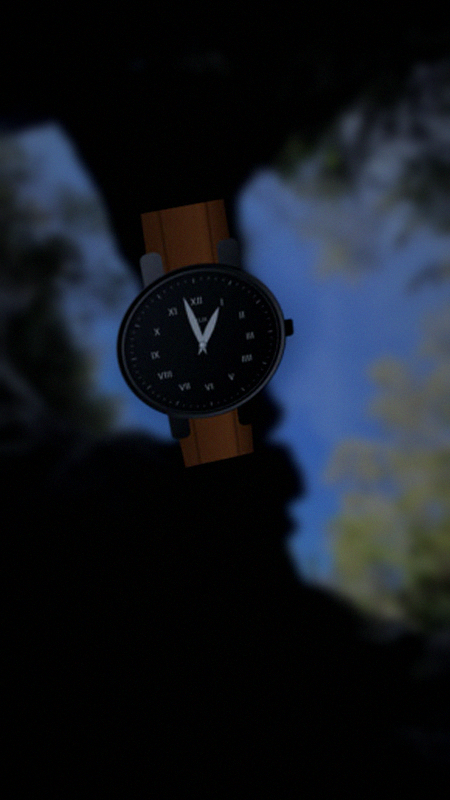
12:58
